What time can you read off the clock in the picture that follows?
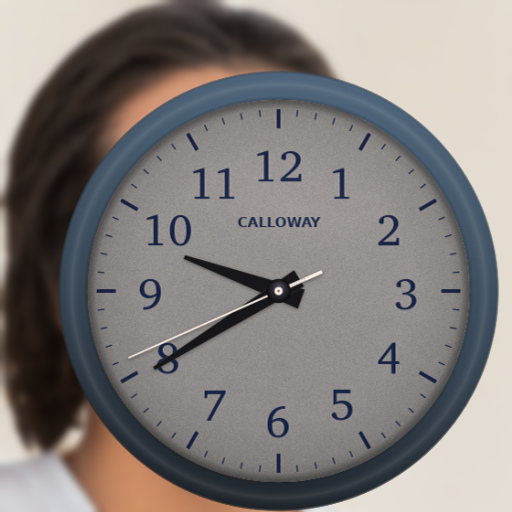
9:39:41
